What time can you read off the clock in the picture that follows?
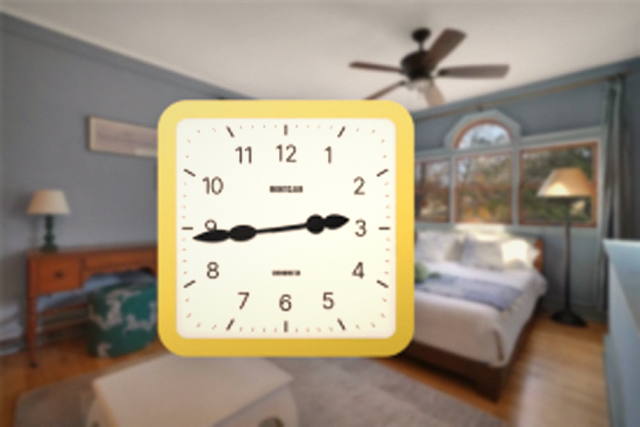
2:44
